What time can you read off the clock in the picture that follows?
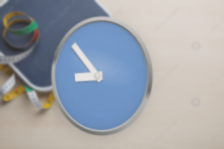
8:53
